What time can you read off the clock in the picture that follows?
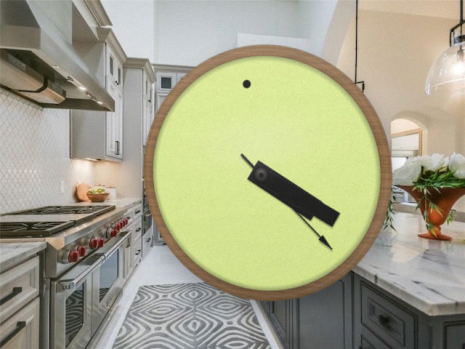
4:21:24
